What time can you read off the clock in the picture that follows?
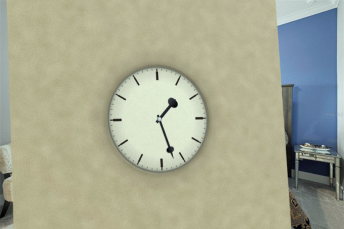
1:27
